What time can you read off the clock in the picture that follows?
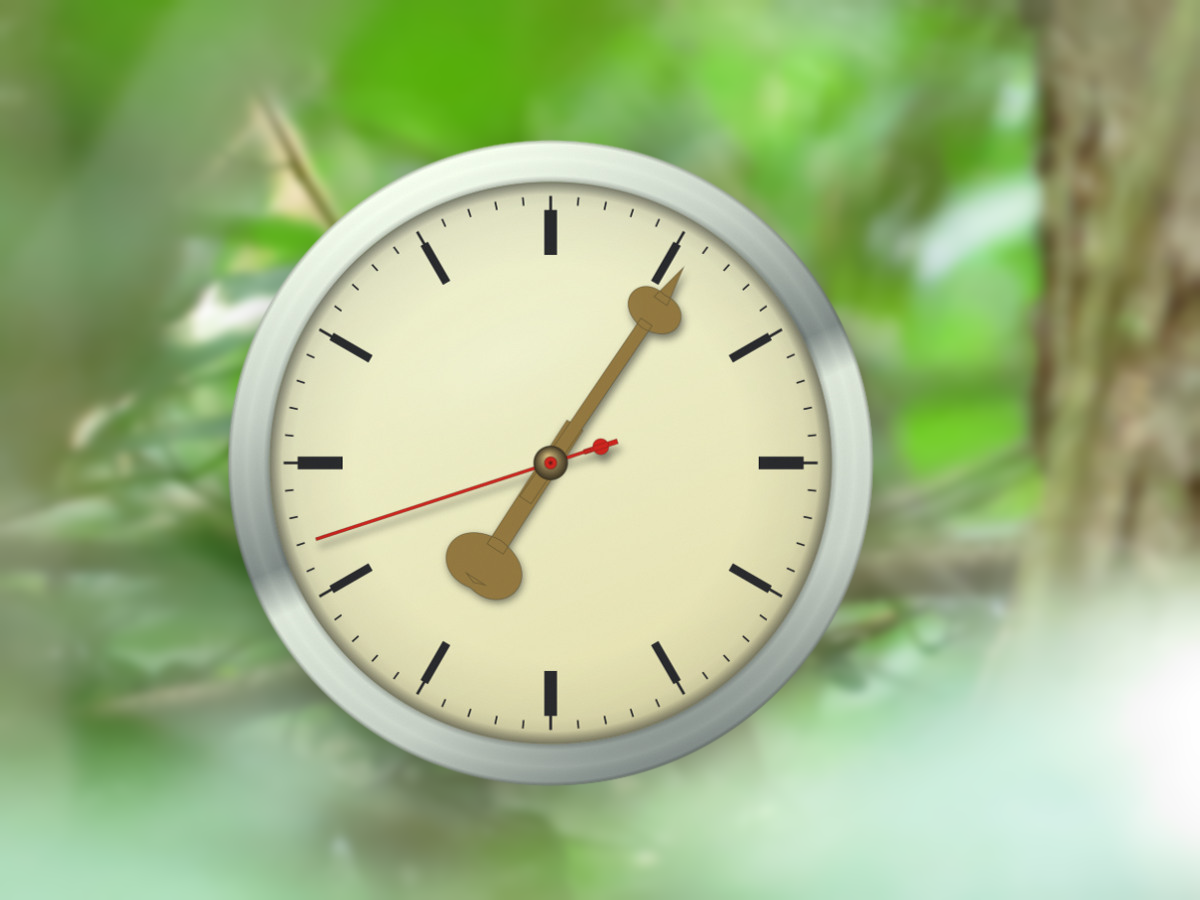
7:05:42
